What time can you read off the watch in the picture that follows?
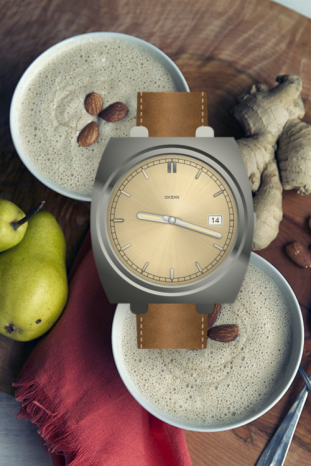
9:18
